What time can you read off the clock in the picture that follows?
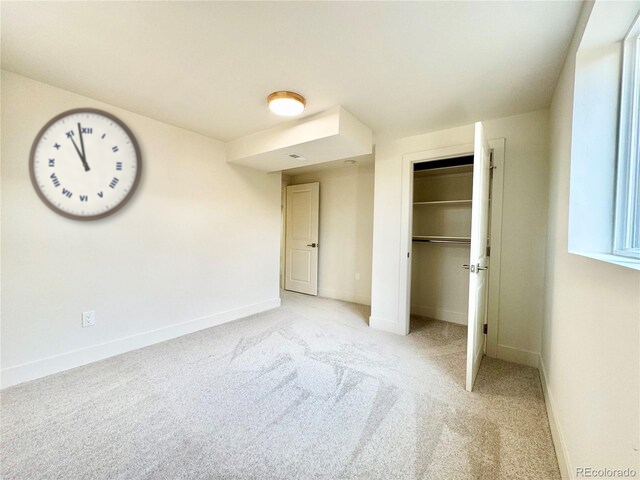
10:58
